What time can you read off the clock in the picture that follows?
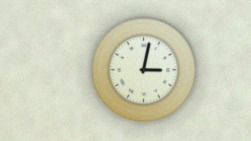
3:02
